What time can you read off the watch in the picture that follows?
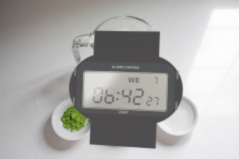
6:42
